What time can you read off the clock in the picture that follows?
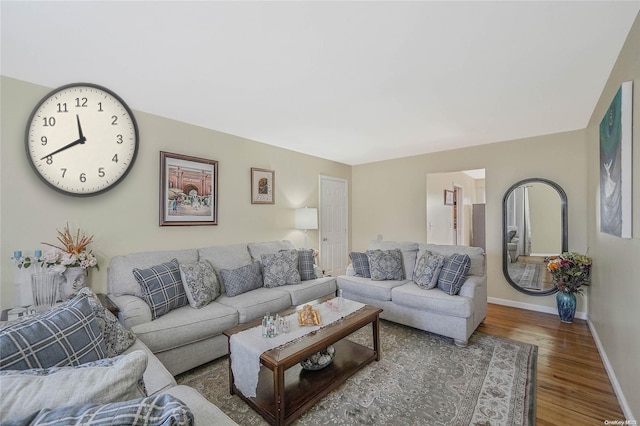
11:41
